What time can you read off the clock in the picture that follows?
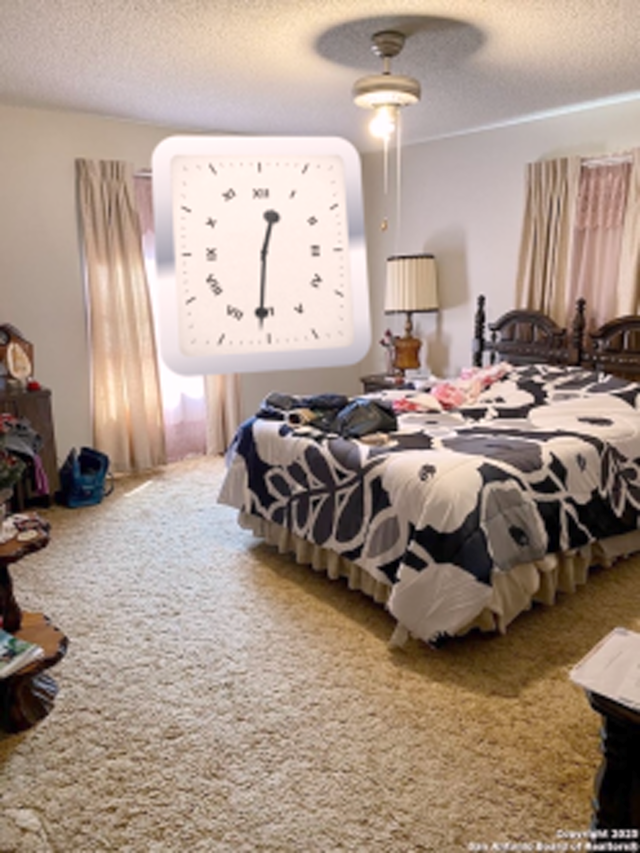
12:31
